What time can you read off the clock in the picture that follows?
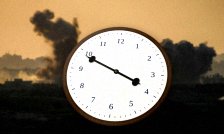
3:49
